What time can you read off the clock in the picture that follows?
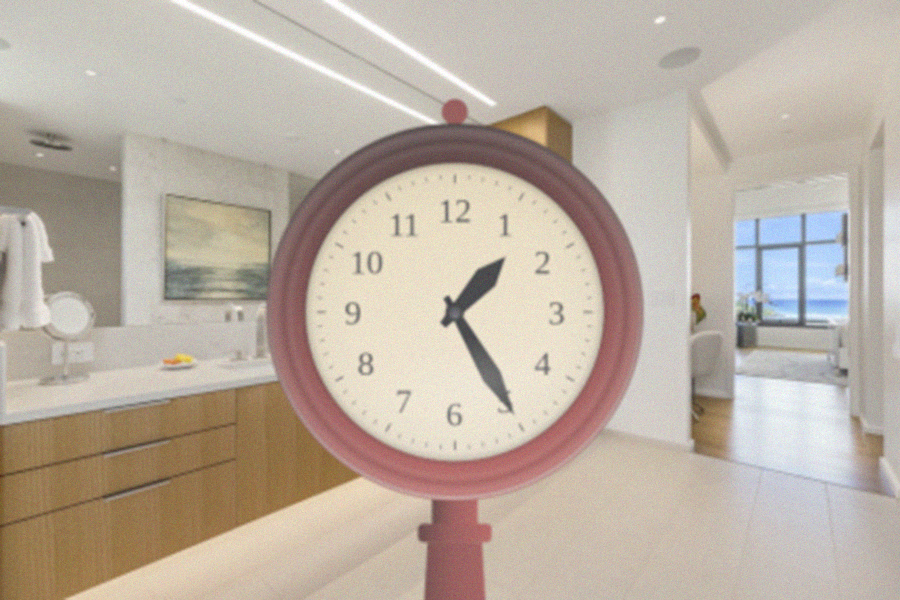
1:25
